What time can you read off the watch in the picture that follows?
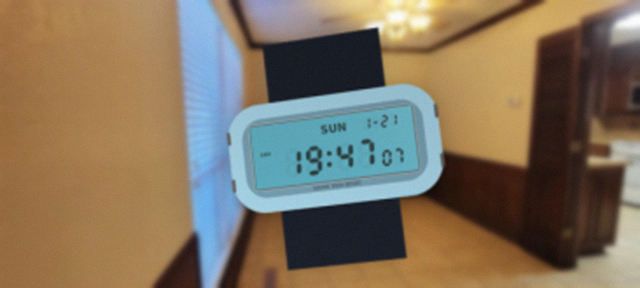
19:47:07
